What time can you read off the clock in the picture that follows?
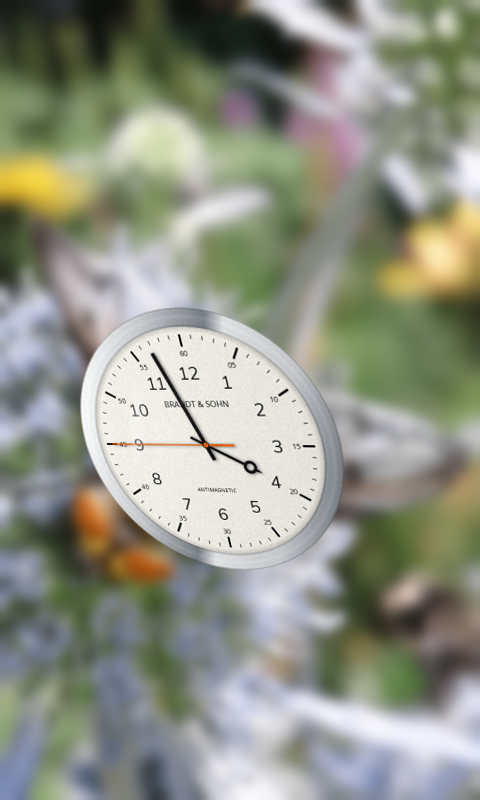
3:56:45
